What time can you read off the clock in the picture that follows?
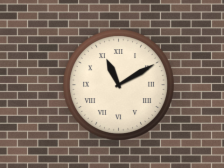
11:10
